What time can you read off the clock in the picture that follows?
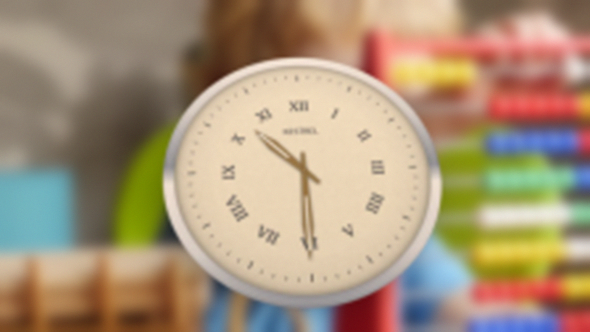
10:30
